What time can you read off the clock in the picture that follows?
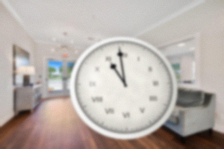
10:59
